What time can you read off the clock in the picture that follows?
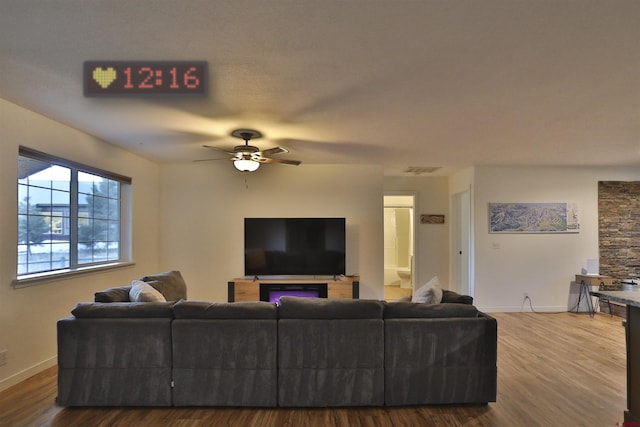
12:16
